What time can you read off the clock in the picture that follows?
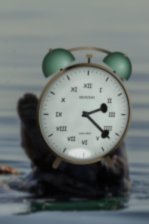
2:22
